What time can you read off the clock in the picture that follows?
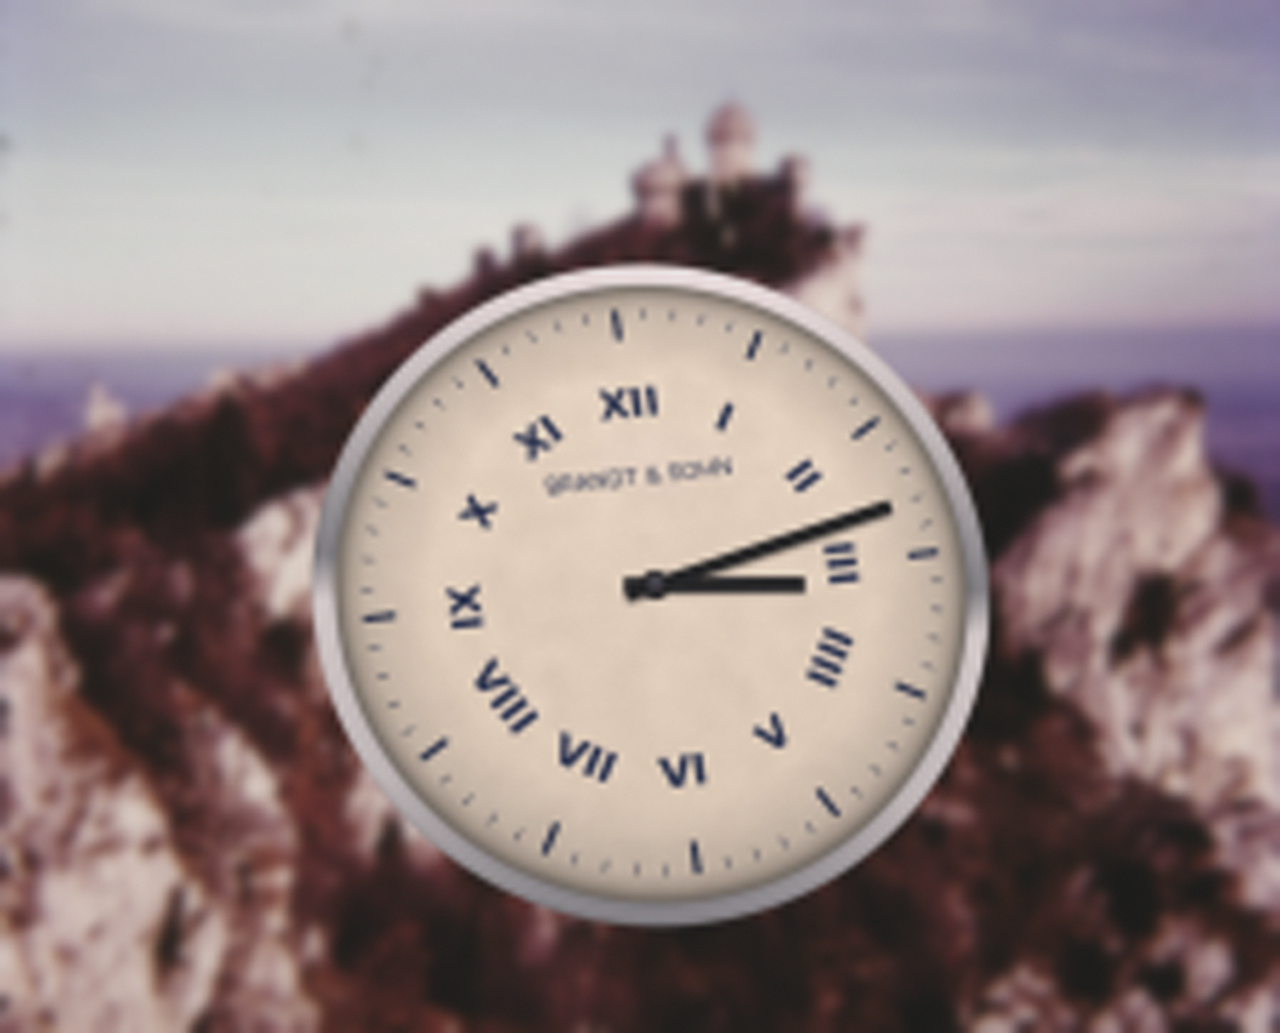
3:13
